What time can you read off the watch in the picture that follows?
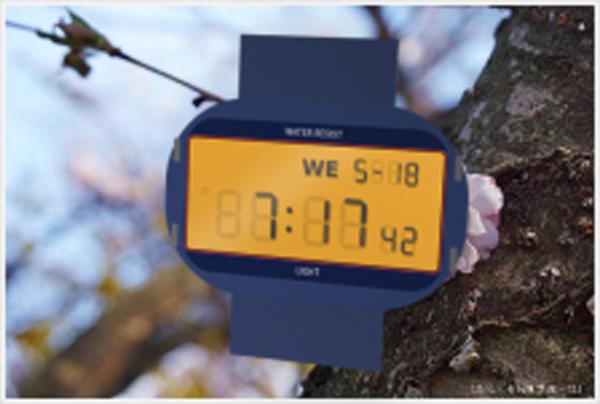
7:17:42
